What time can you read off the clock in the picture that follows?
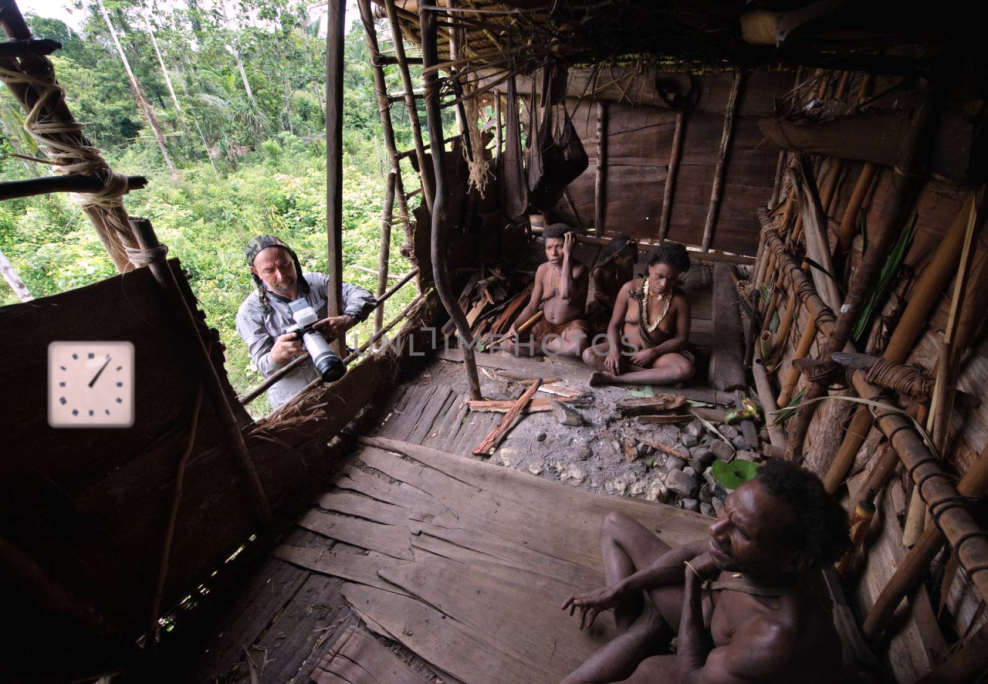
1:06
